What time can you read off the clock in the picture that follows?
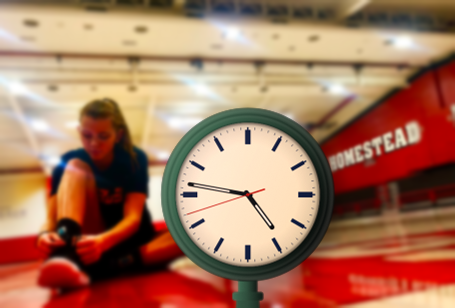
4:46:42
